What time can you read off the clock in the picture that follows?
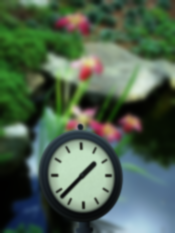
1:38
